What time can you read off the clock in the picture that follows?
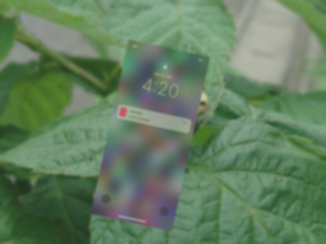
4:20
